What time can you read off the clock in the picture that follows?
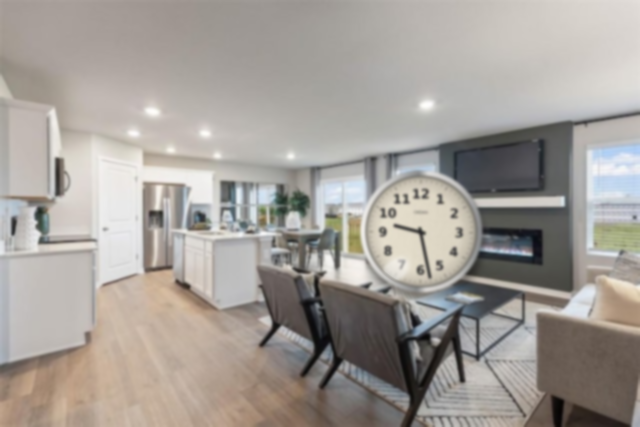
9:28
